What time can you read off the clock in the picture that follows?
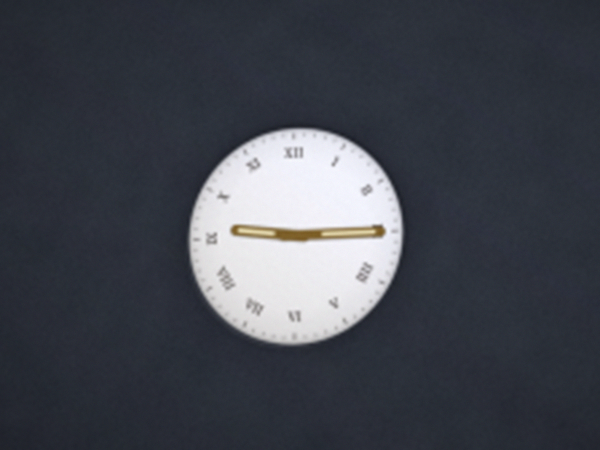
9:15
